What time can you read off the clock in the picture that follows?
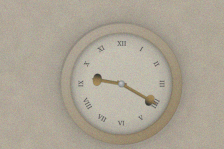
9:20
